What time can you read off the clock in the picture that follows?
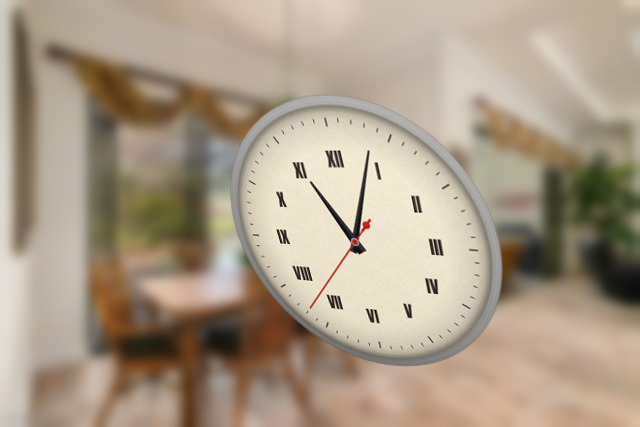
11:03:37
